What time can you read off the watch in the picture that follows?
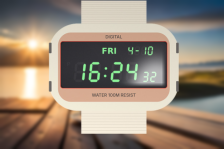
16:24:32
